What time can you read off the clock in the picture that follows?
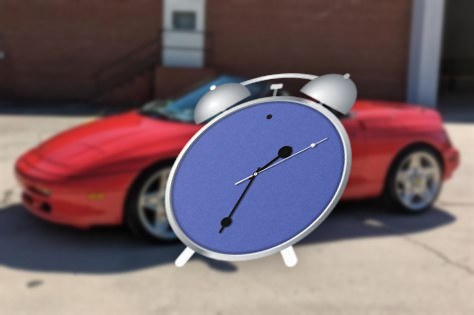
1:33:10
